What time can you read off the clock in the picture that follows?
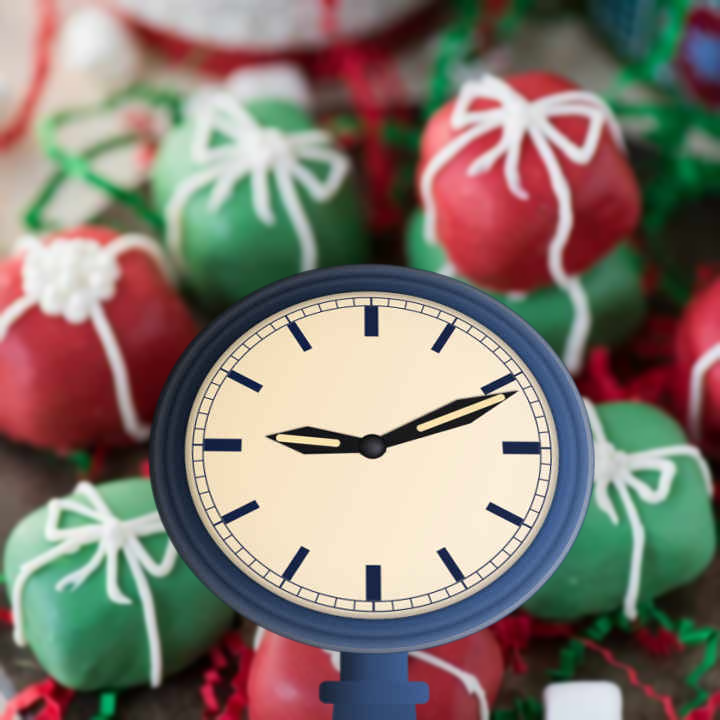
9:11
